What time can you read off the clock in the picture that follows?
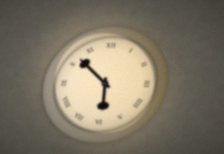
5:52
